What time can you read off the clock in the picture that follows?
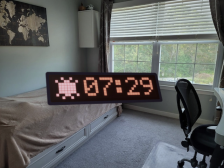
7:29
